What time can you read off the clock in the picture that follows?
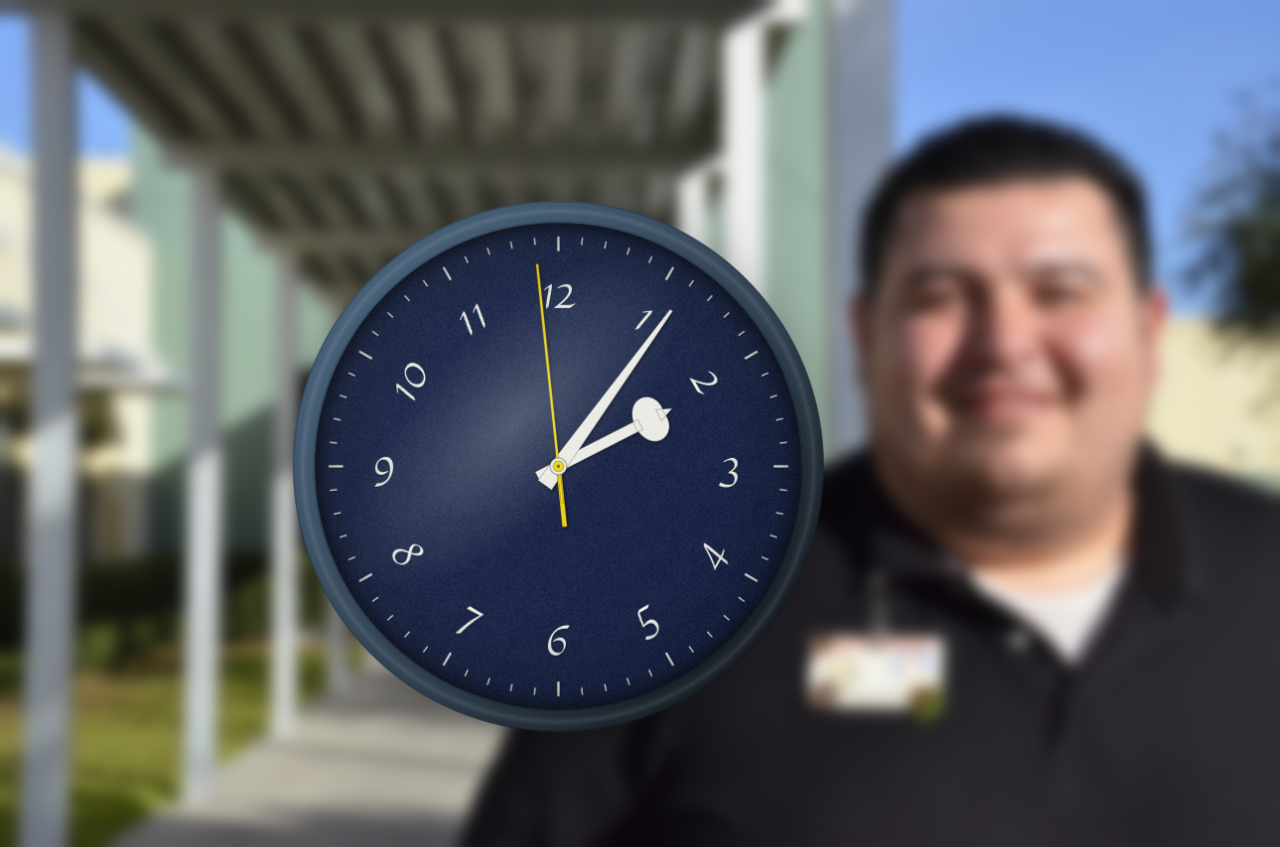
2:05:59
